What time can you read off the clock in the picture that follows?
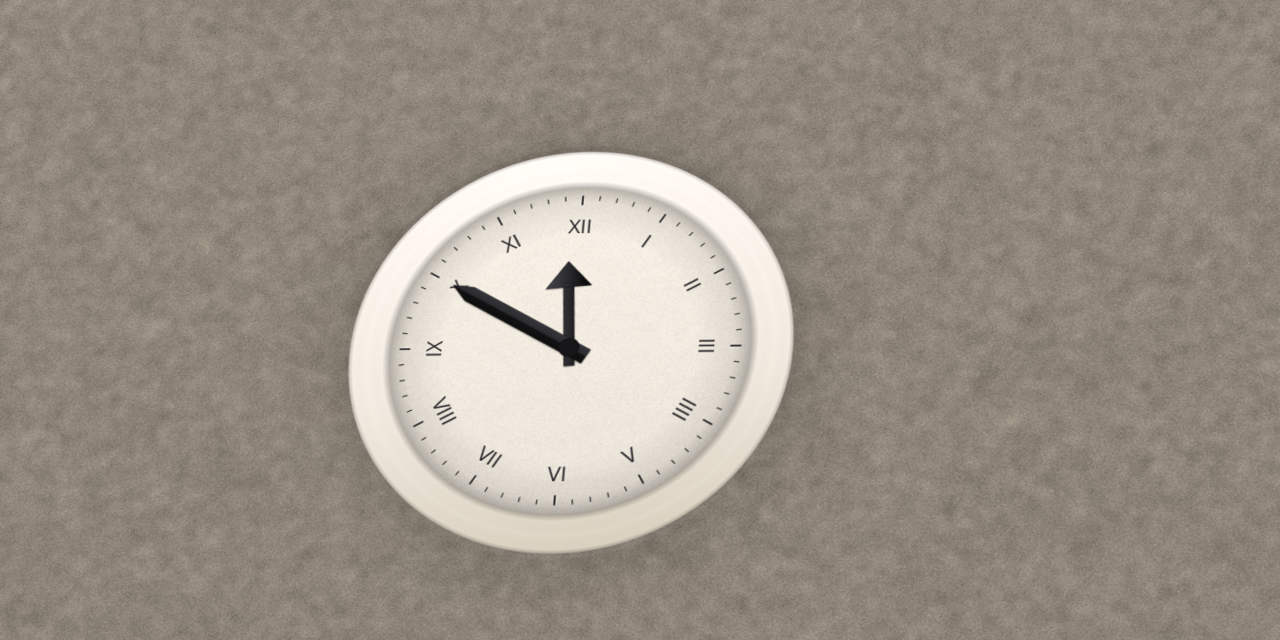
11:50
